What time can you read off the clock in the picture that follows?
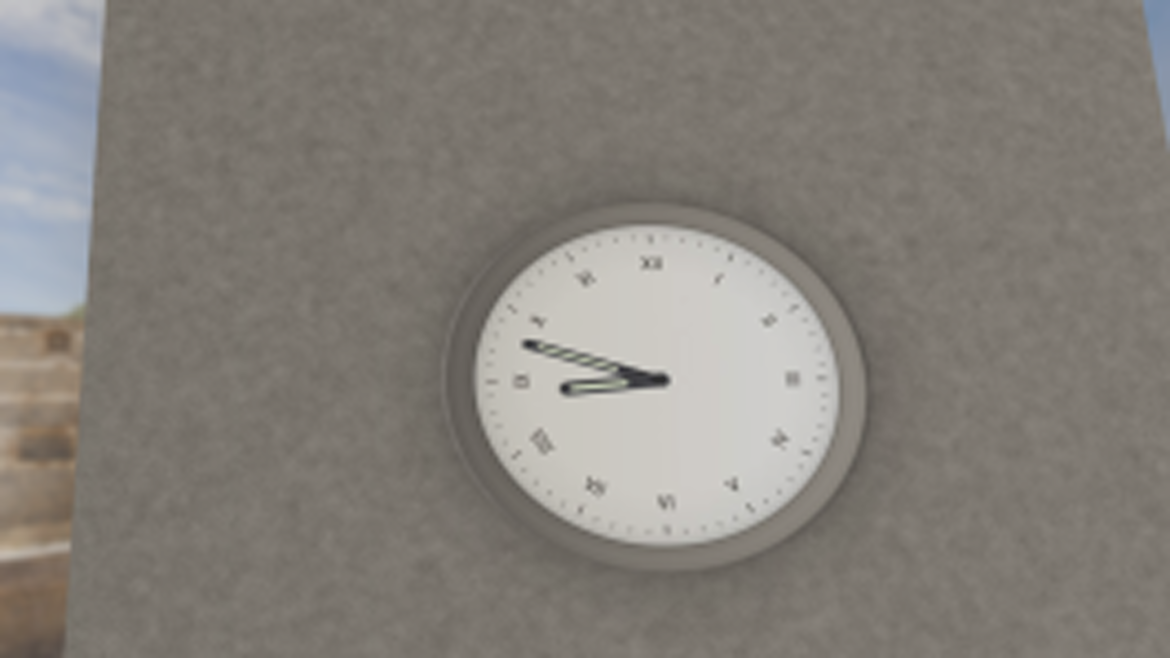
8:48
